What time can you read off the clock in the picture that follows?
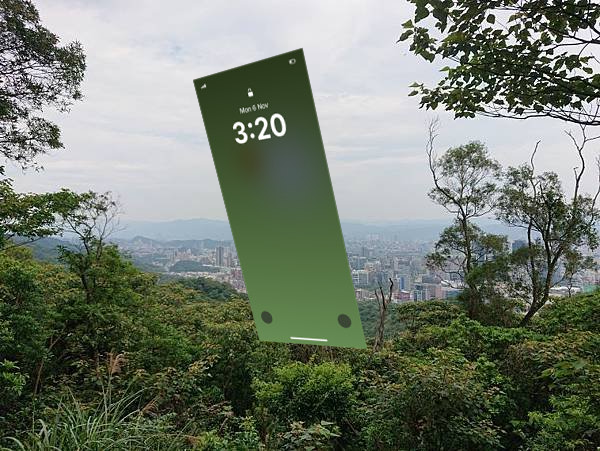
3:20
